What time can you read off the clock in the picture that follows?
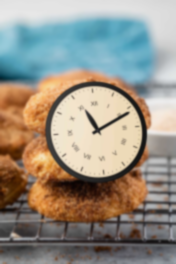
11:11
